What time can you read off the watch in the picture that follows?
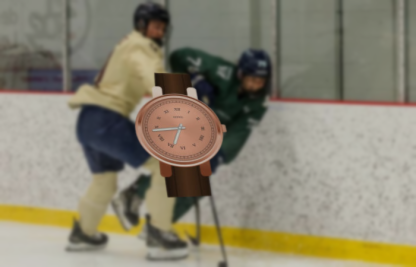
6:44
